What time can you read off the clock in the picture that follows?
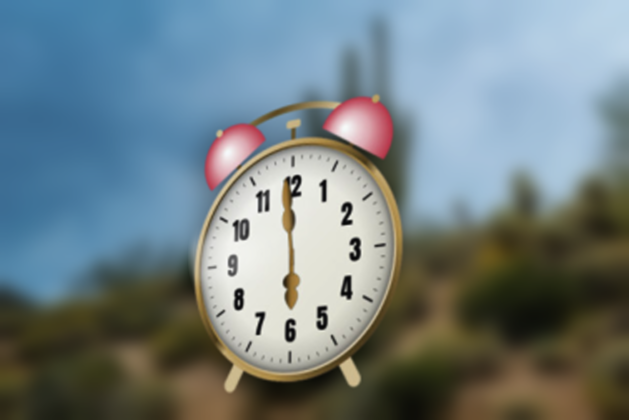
5:59
